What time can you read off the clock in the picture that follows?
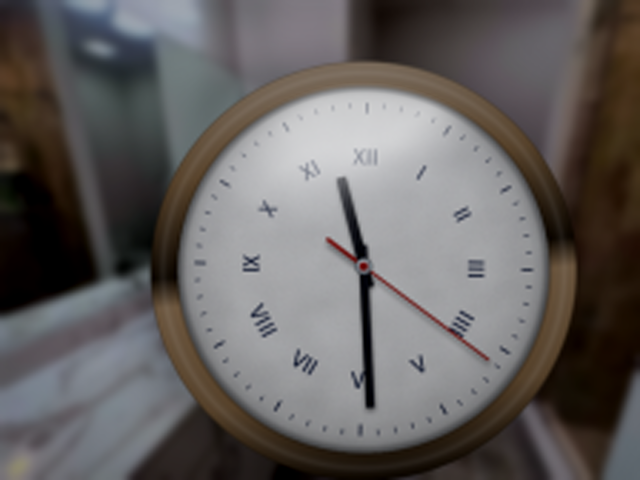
11:29:21
